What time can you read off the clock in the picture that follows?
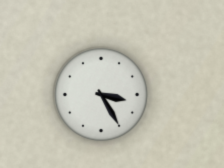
3:25
